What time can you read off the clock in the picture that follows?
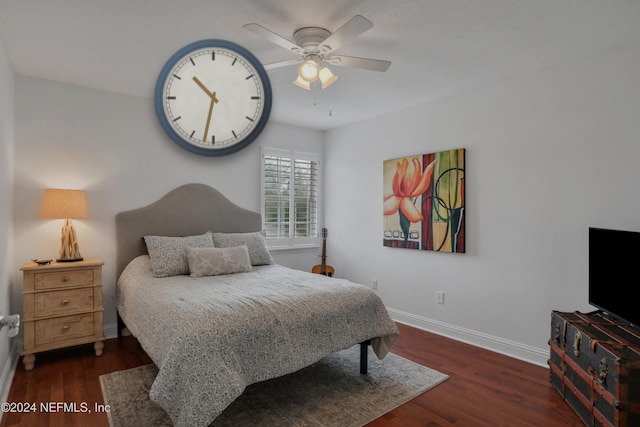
10:32
